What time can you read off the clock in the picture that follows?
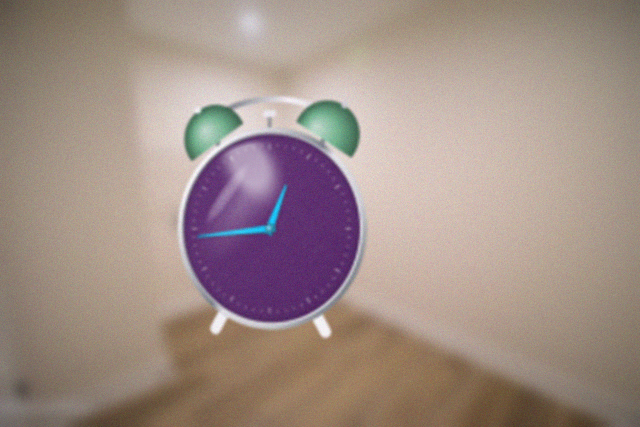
12:44
